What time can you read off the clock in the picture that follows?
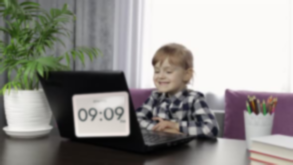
9:09
